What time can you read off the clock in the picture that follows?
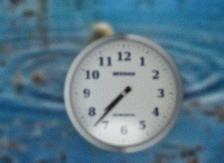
7:37
